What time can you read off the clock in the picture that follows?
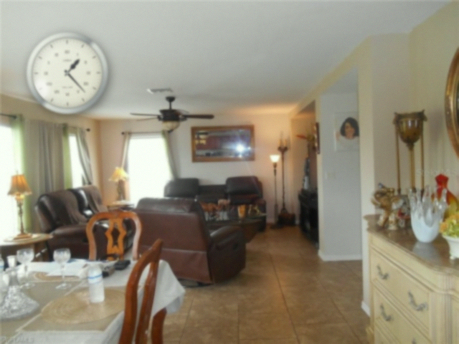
1:23
